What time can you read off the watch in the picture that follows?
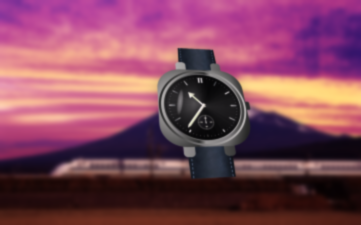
10:36
